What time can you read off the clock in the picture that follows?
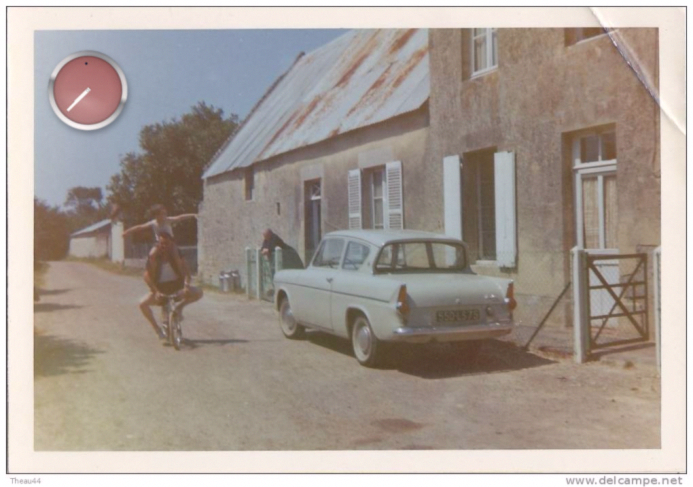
7:38
